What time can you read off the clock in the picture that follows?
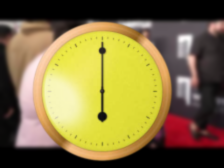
6:00
